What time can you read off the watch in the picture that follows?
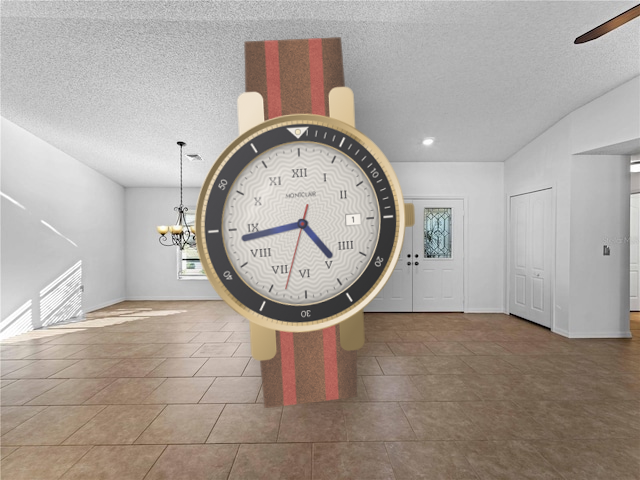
4:43:33
